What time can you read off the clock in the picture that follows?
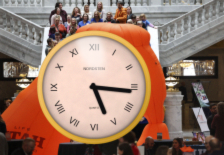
5:16
